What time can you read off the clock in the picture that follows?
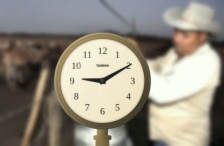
9:10
